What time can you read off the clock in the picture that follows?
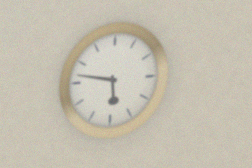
5:47
